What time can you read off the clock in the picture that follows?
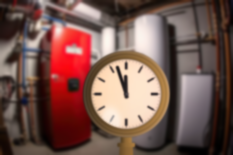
11:57
